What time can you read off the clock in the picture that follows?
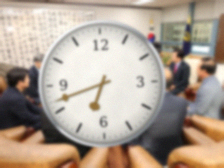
6:42
